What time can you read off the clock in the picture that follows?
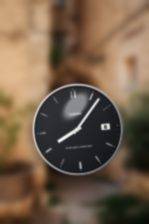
8:07
